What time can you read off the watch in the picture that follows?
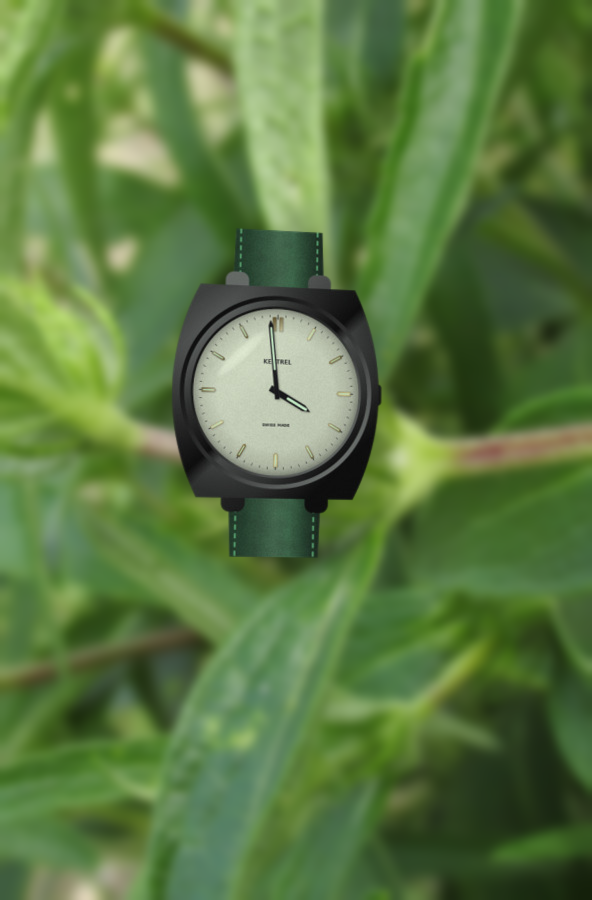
3:59
